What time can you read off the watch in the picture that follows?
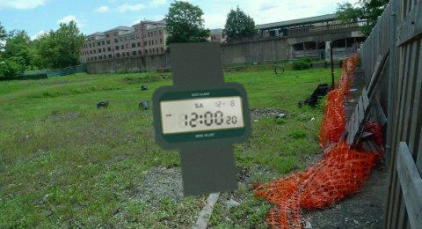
12:00:20
